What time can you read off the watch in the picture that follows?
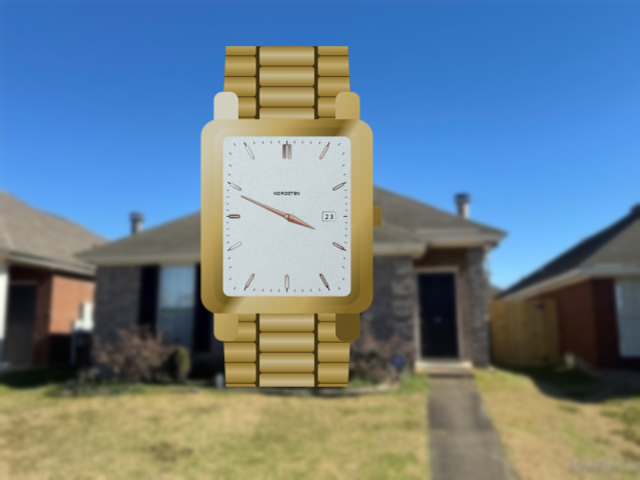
3:49
